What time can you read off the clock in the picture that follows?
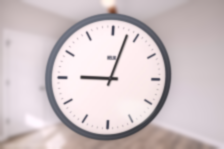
9:03
